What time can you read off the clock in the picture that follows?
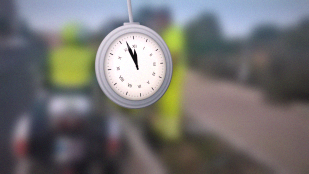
11:57
